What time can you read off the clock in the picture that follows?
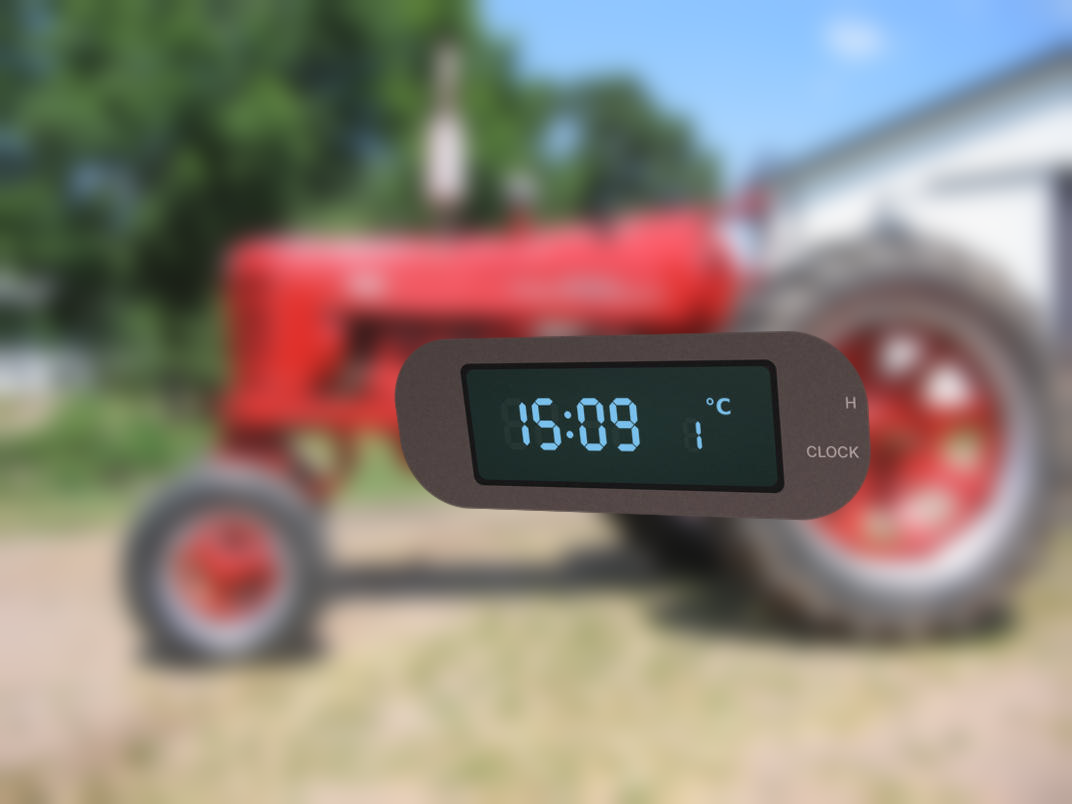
15:09
